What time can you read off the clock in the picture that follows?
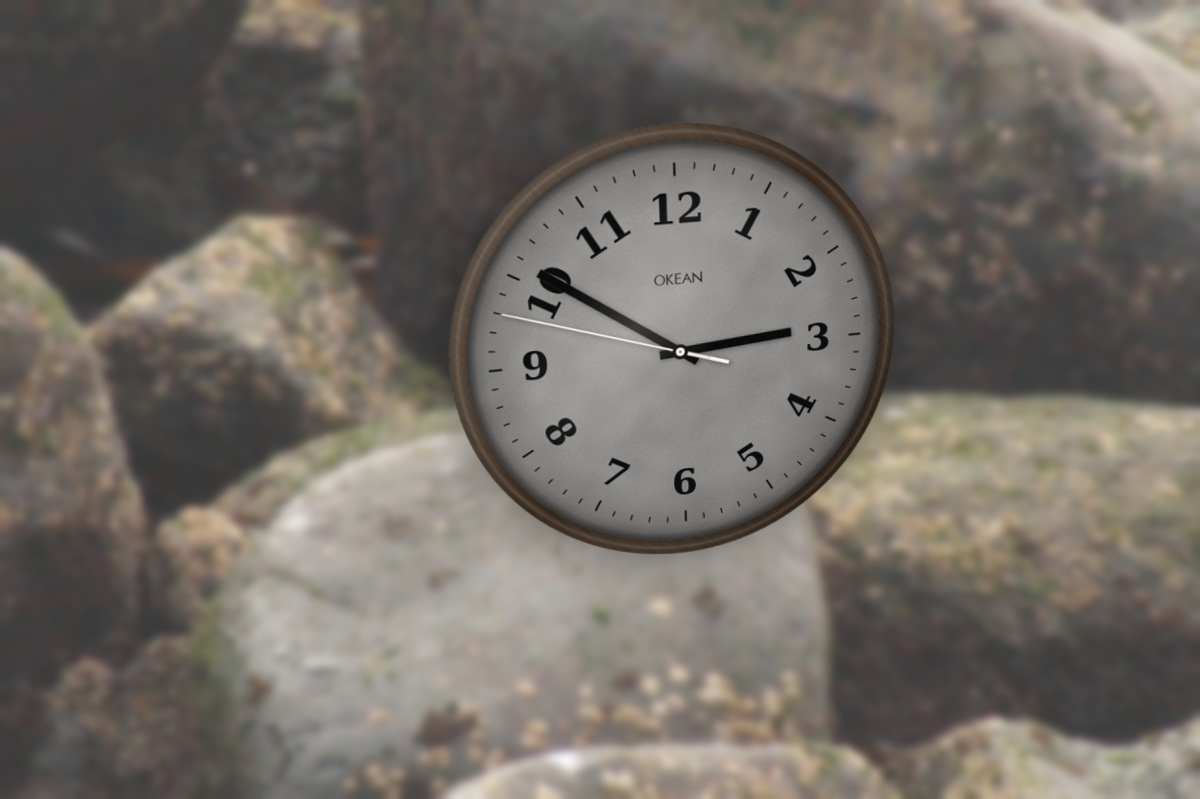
2:50:48
